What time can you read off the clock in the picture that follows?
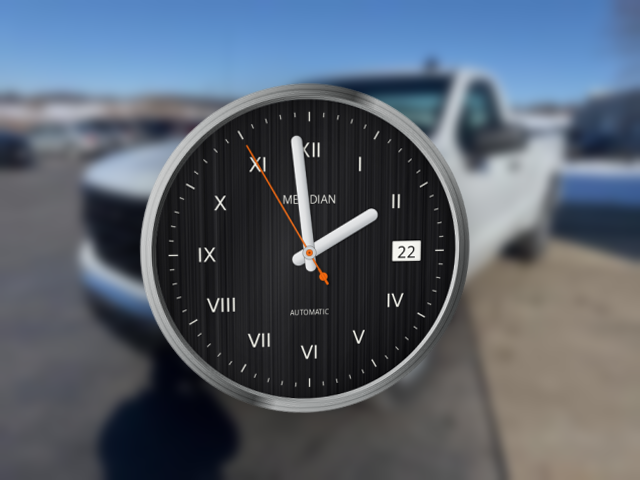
1:58:55
